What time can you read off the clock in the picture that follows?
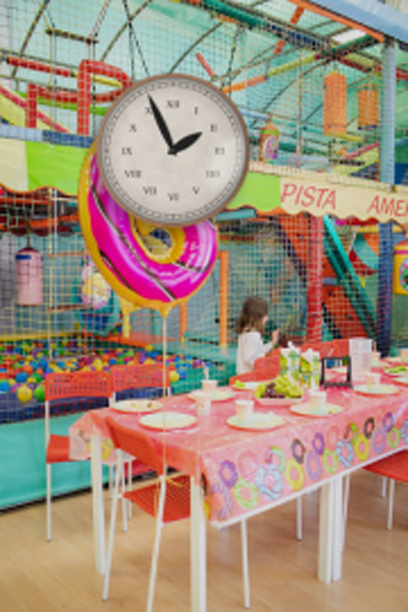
1:56
